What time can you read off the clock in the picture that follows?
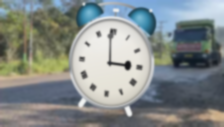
2:59
